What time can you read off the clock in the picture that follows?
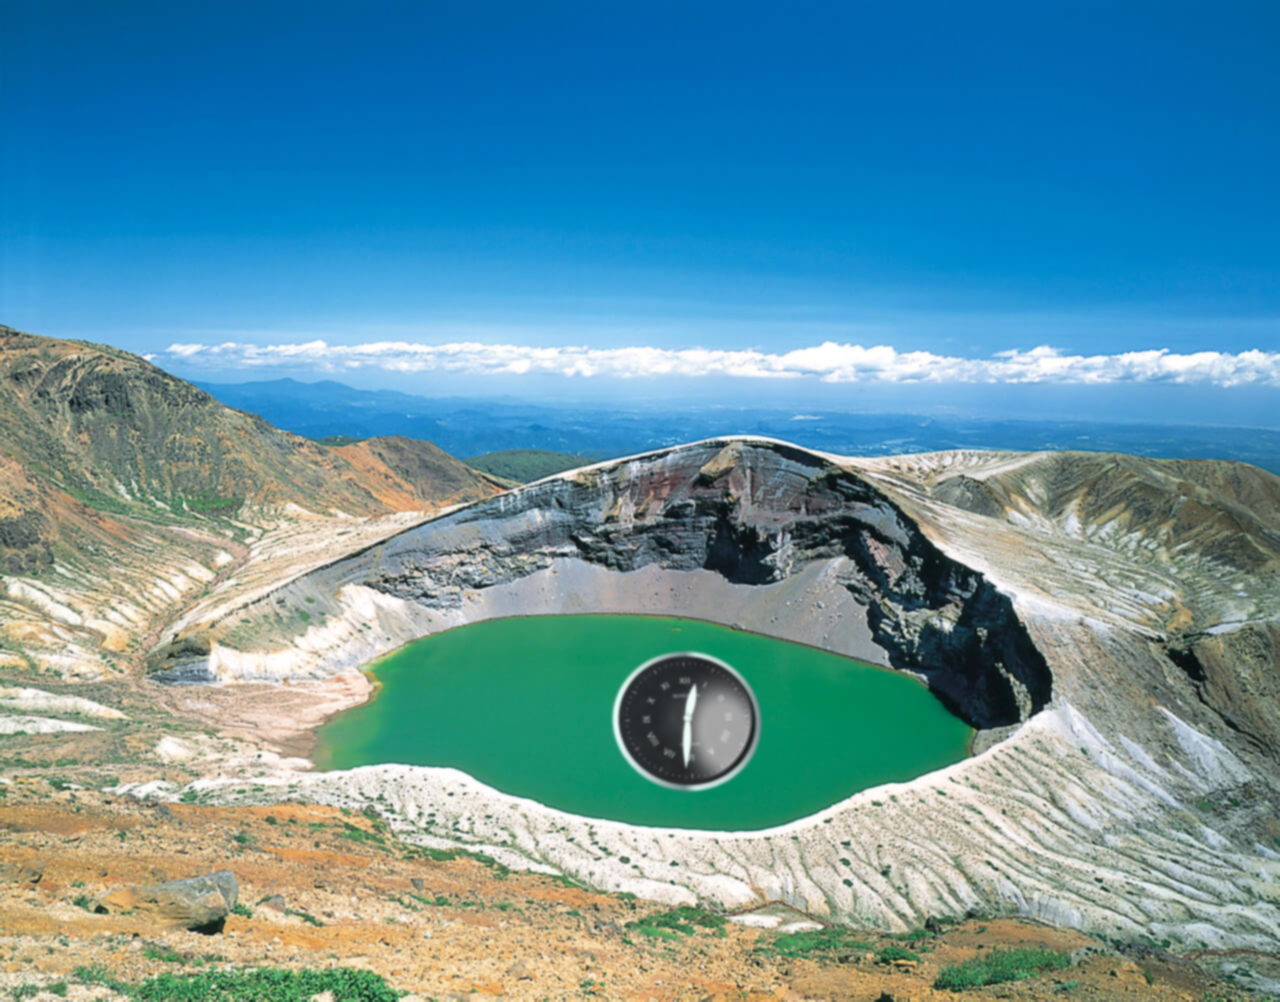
12:31
